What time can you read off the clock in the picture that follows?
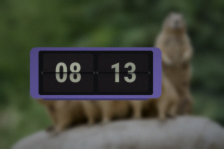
8:13
